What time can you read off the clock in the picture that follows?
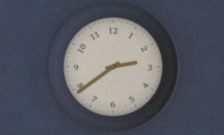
2:39
